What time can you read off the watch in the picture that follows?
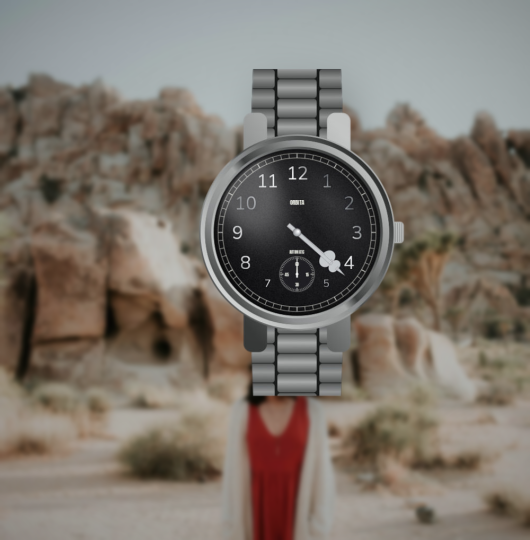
4:22
